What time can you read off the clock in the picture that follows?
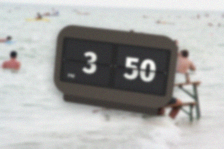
3:50
